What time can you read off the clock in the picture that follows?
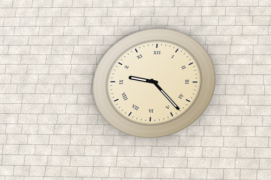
9:23
